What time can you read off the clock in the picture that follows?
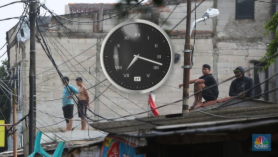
7:18
